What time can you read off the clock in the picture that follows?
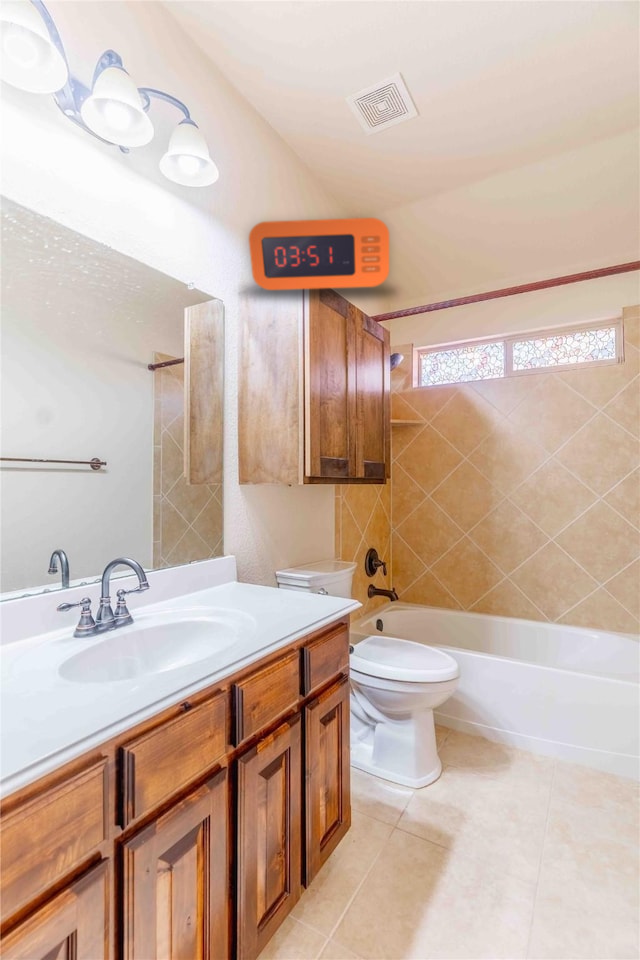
3:51
